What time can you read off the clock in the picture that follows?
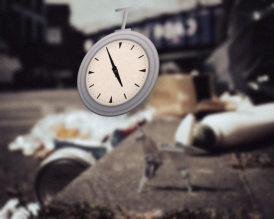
4:55
